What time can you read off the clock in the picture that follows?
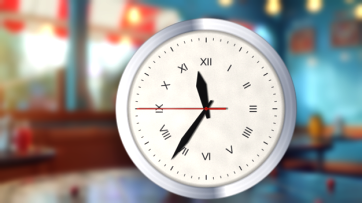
11:35:45
